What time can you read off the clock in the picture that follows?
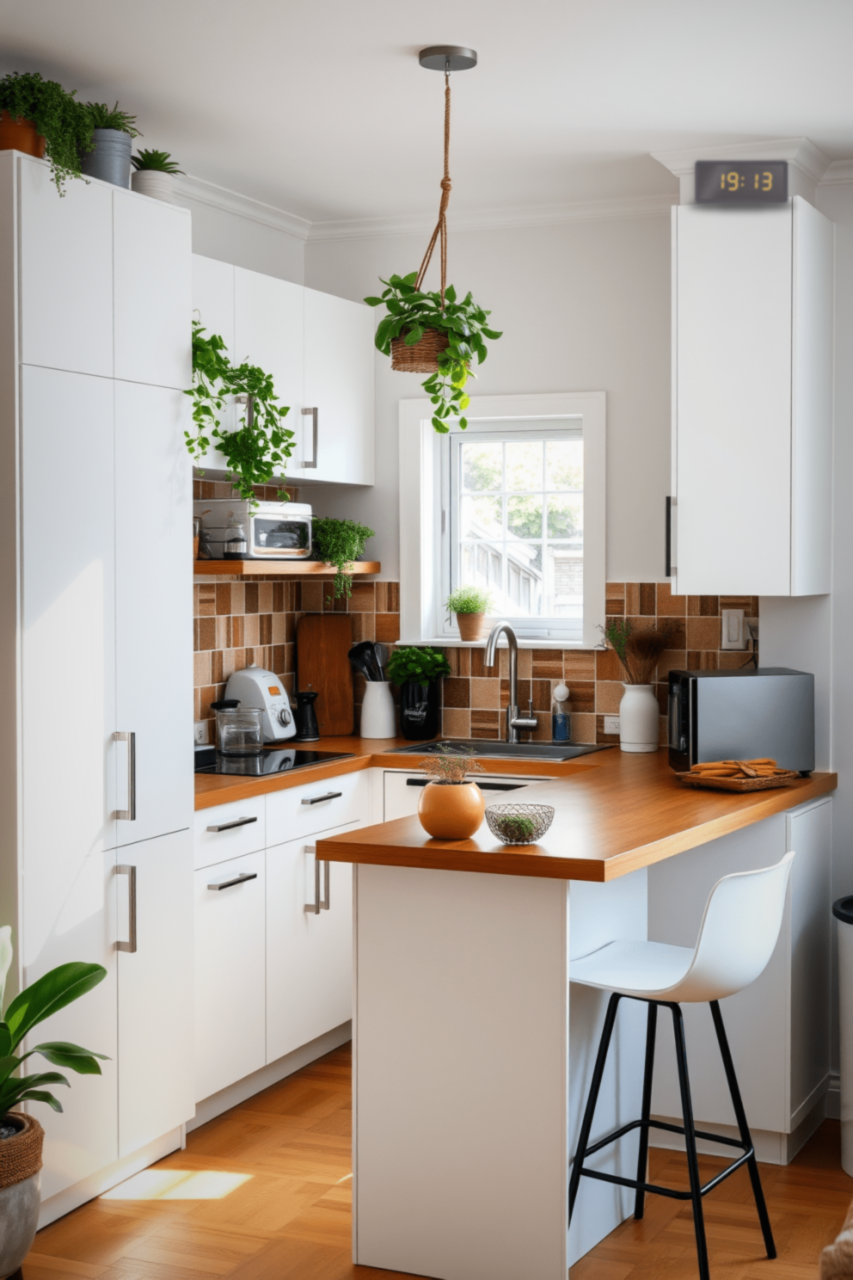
19:13
